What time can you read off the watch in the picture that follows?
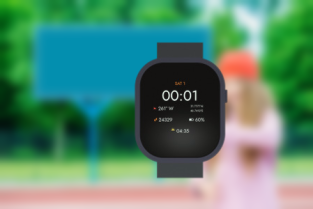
0:01
